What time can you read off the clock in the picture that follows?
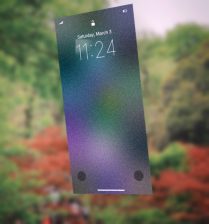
11:24
